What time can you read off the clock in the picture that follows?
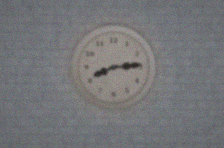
8:14
